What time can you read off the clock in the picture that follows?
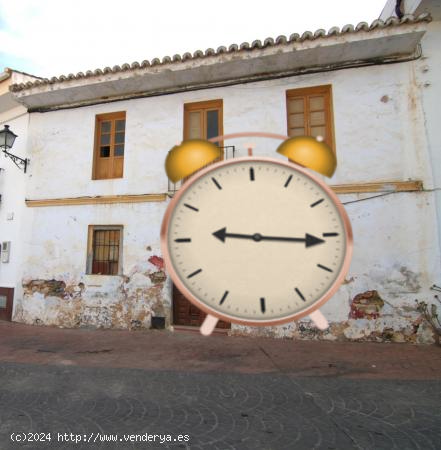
9:16
